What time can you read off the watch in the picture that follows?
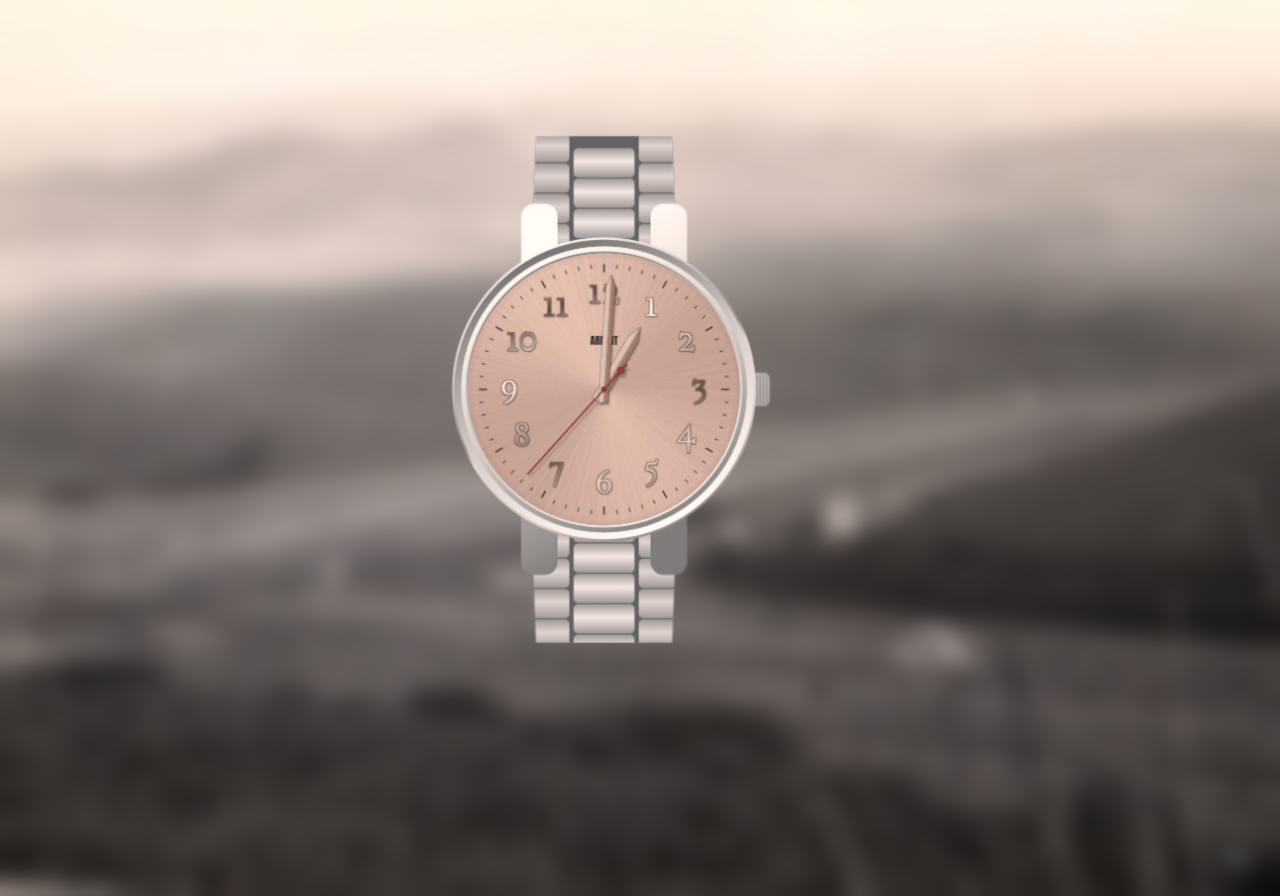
1:00:37
